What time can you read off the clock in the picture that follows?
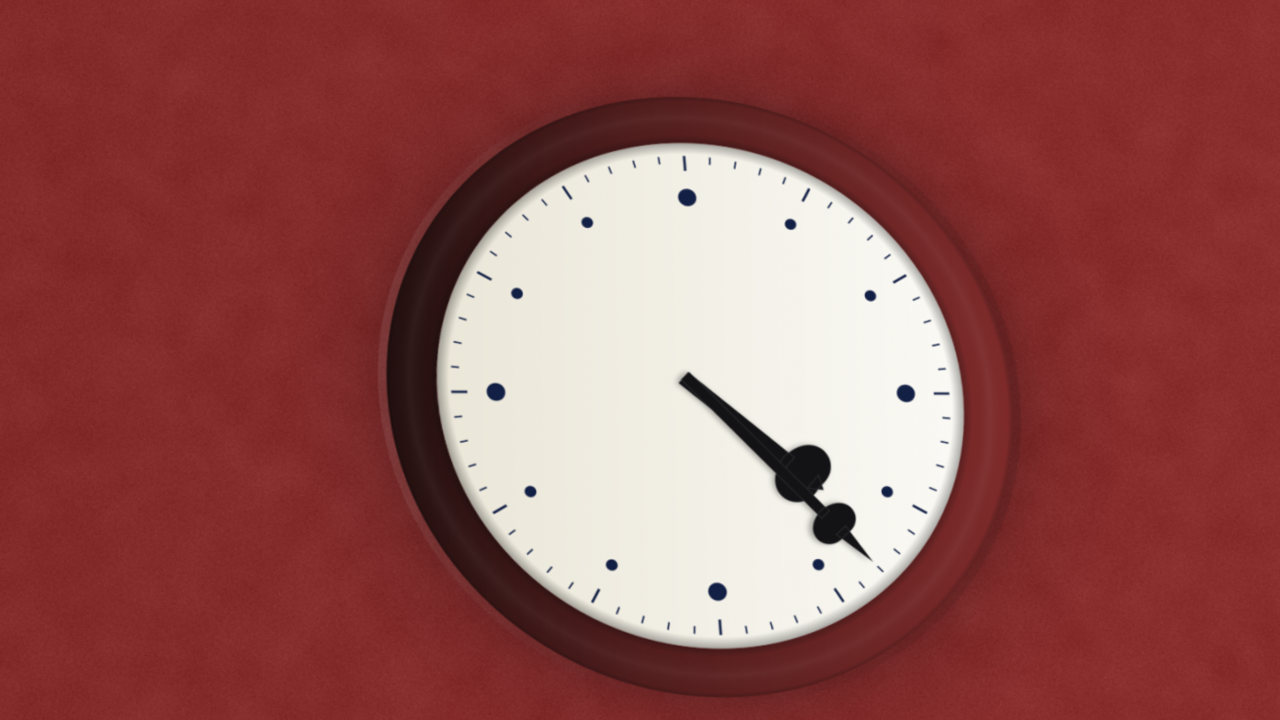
4:23
